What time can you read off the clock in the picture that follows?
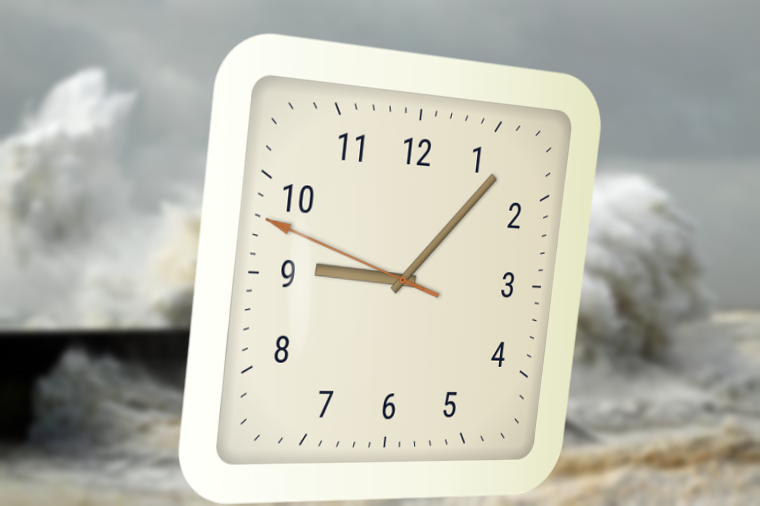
9:06:48
